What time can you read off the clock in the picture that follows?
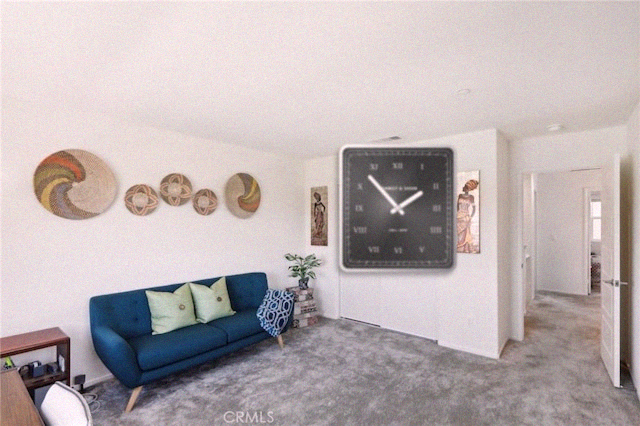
1:53
